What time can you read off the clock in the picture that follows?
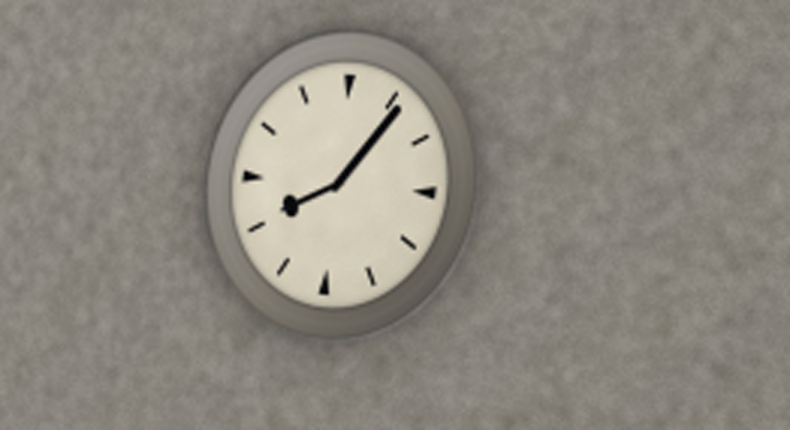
8:06
